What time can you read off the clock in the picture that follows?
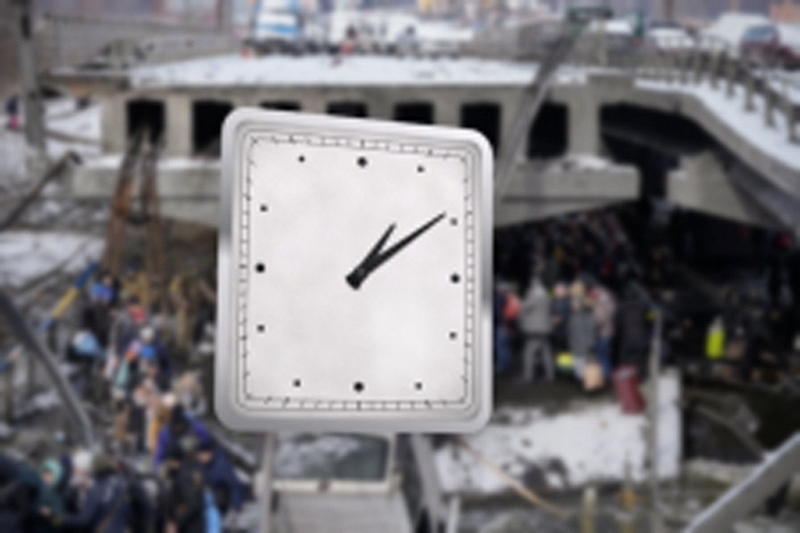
1:09
